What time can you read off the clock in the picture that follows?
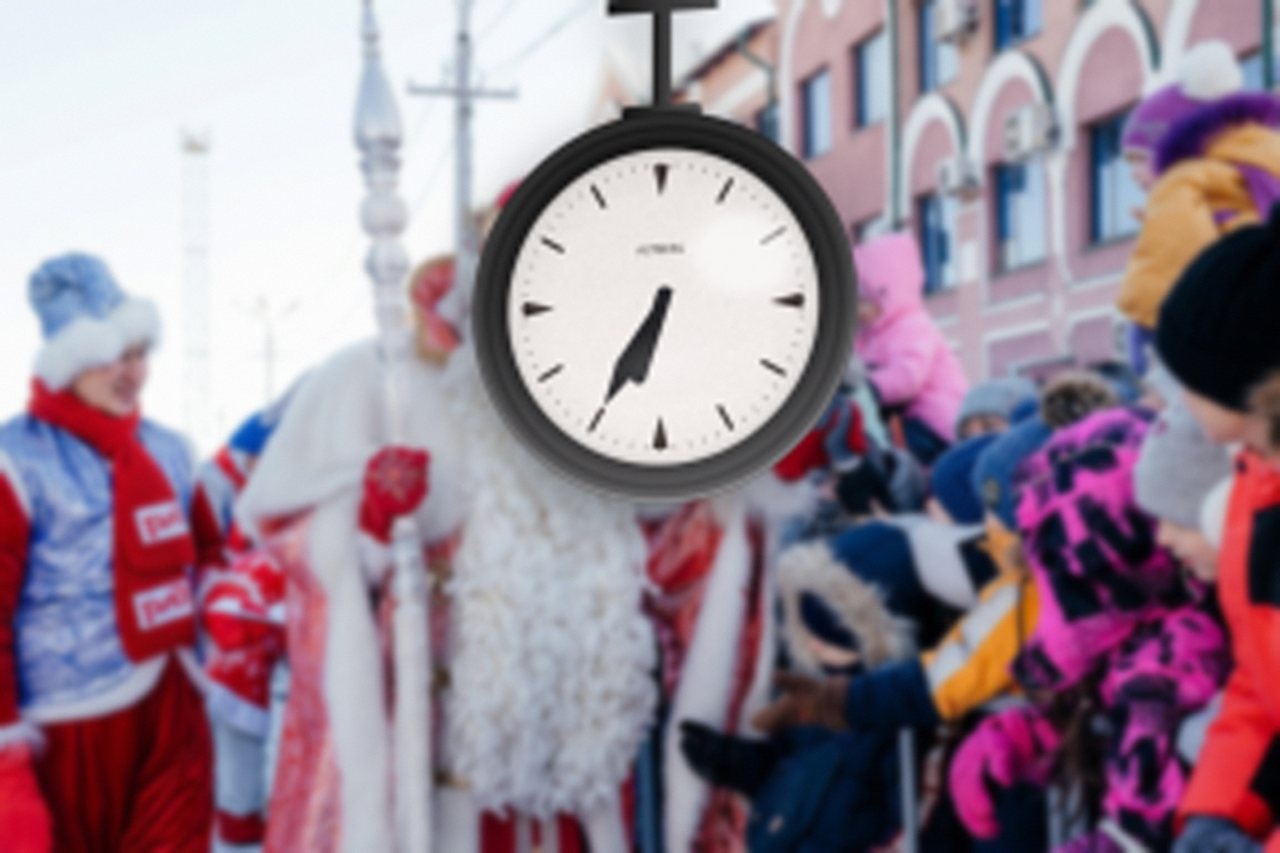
6:35
